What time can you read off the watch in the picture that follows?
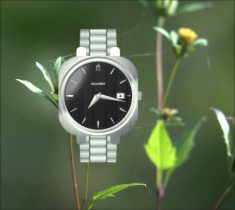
7:17
